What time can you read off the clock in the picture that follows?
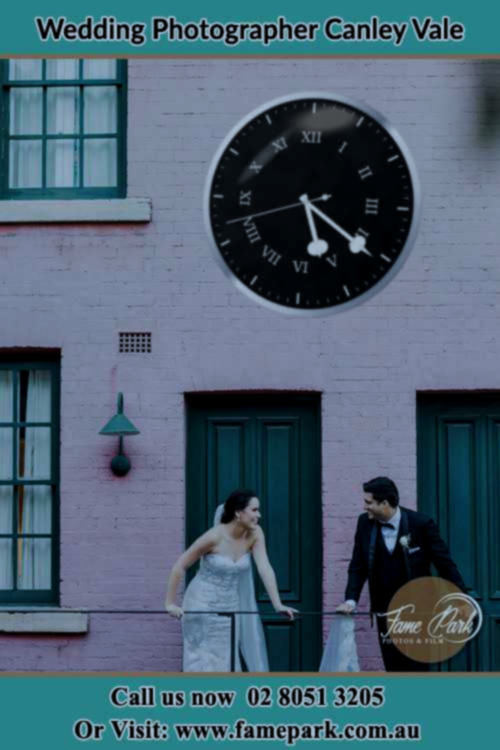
5:20:42
